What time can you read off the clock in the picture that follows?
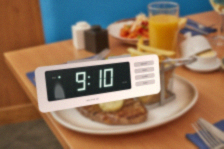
9:10
